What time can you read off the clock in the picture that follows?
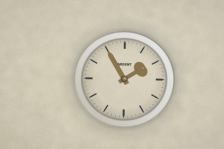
1:55
